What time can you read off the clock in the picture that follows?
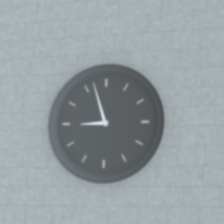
8:57
